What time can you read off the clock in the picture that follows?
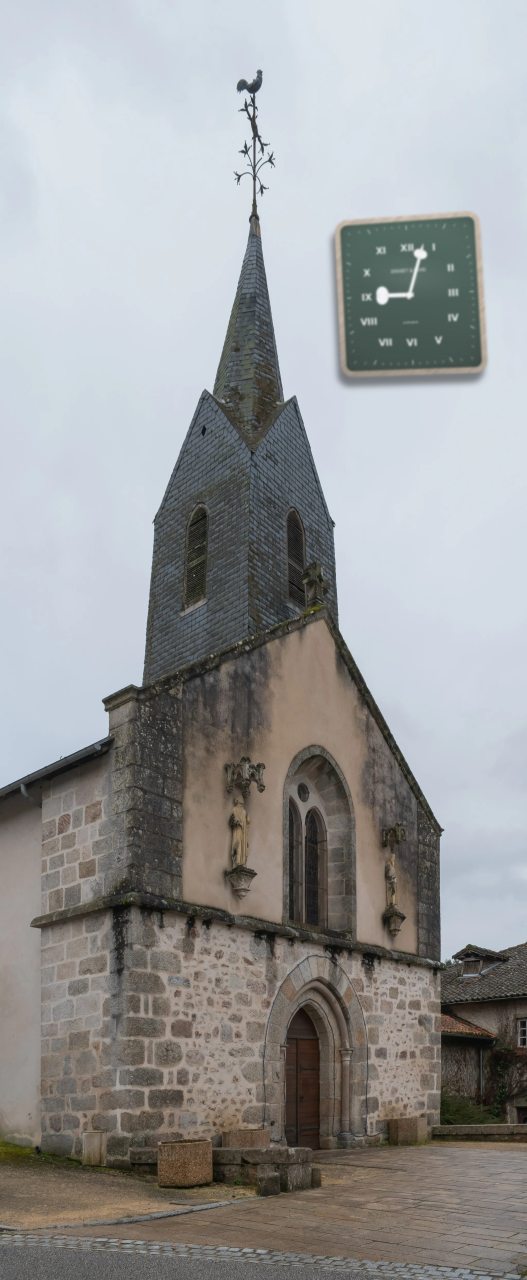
9:03
